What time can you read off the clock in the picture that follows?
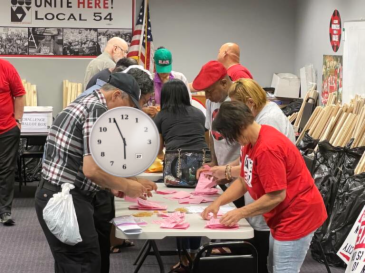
5:56
